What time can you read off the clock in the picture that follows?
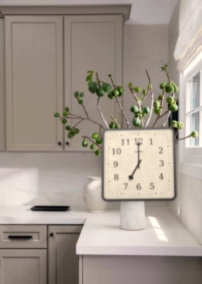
7:00
